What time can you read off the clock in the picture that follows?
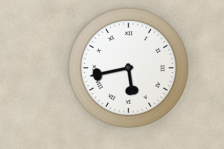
5:43
